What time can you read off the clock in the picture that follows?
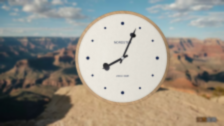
8:04
